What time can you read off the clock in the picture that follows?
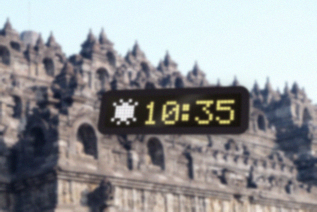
10:35
